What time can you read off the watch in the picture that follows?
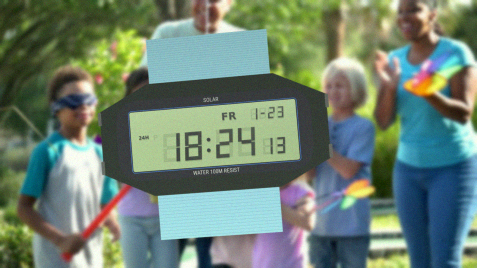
18:24:13
